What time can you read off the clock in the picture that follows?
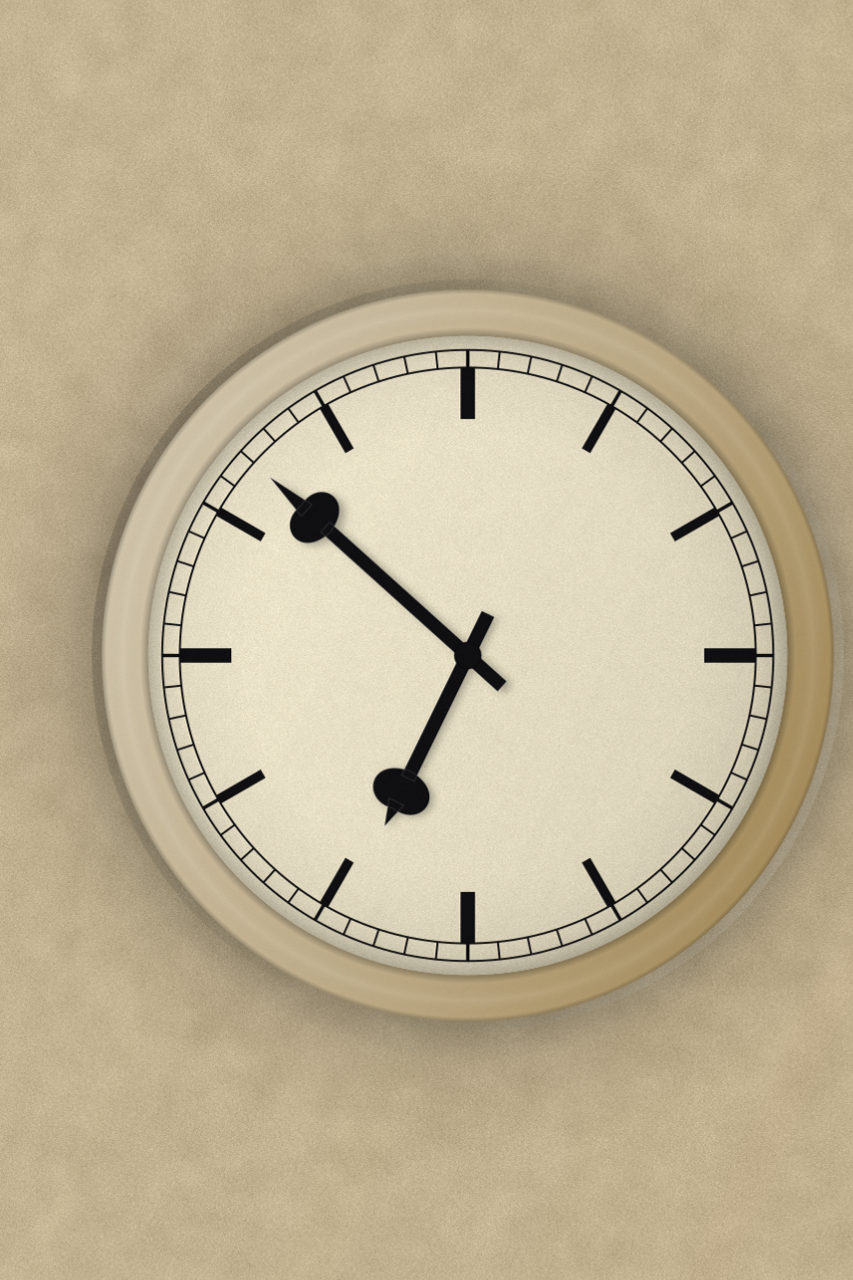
6:52
